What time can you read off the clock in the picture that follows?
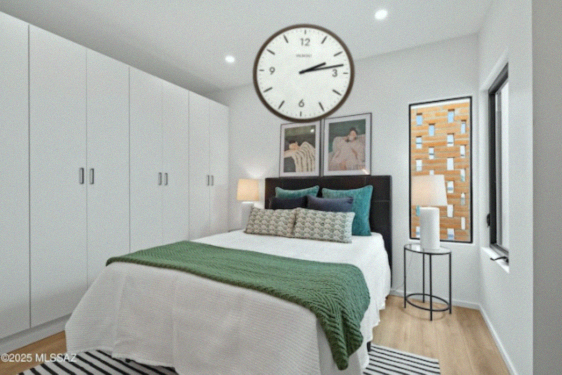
2:13
